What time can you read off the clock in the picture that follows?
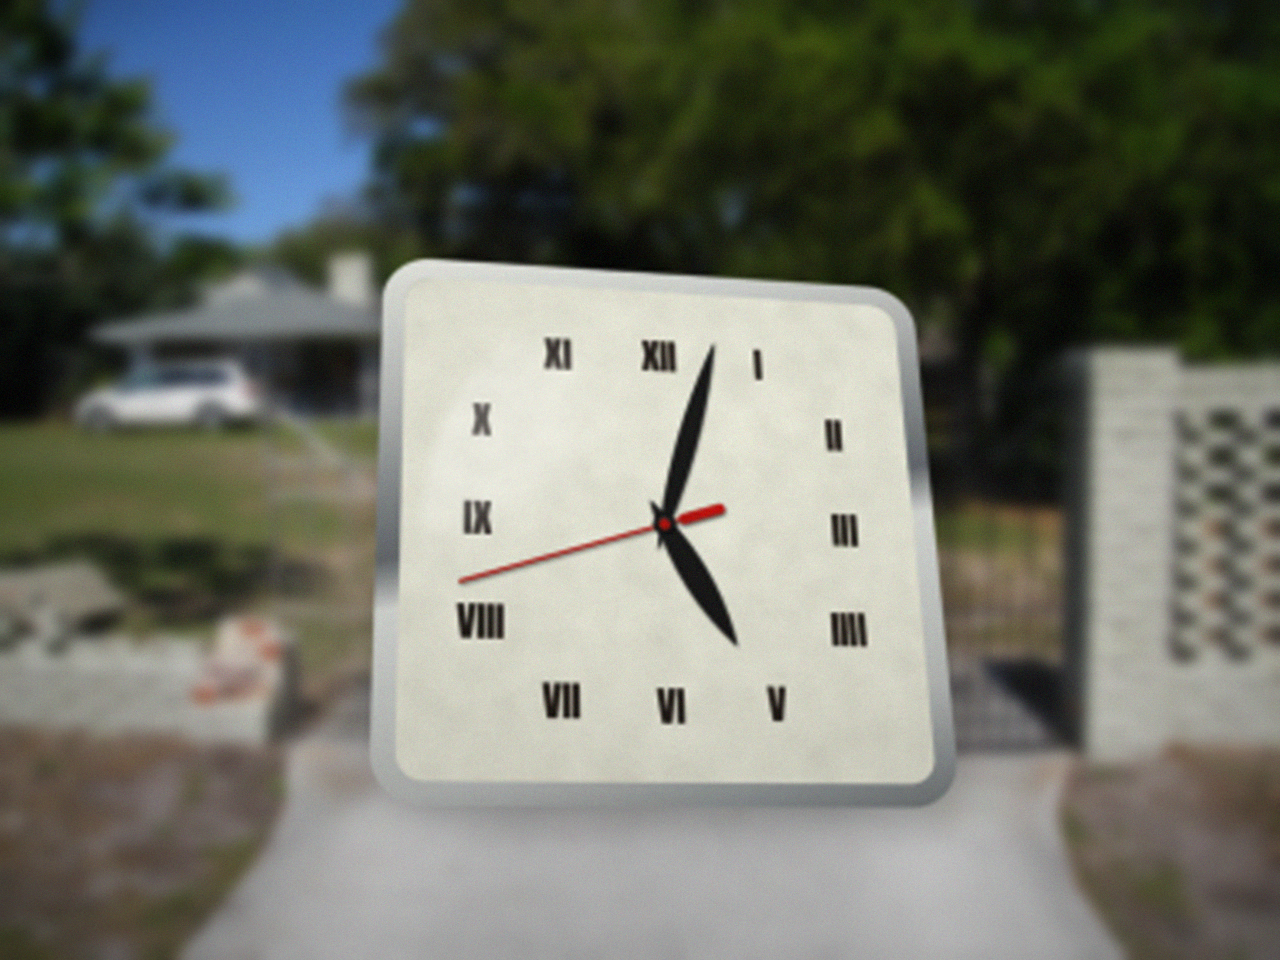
5:02:42
